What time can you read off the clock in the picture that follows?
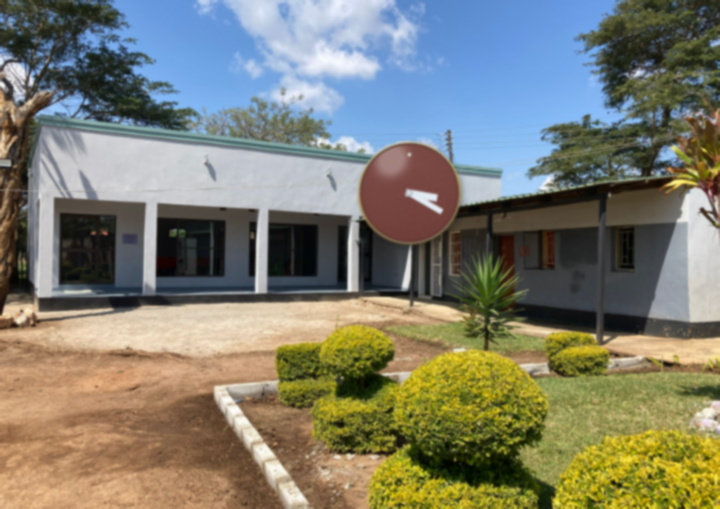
3:20
